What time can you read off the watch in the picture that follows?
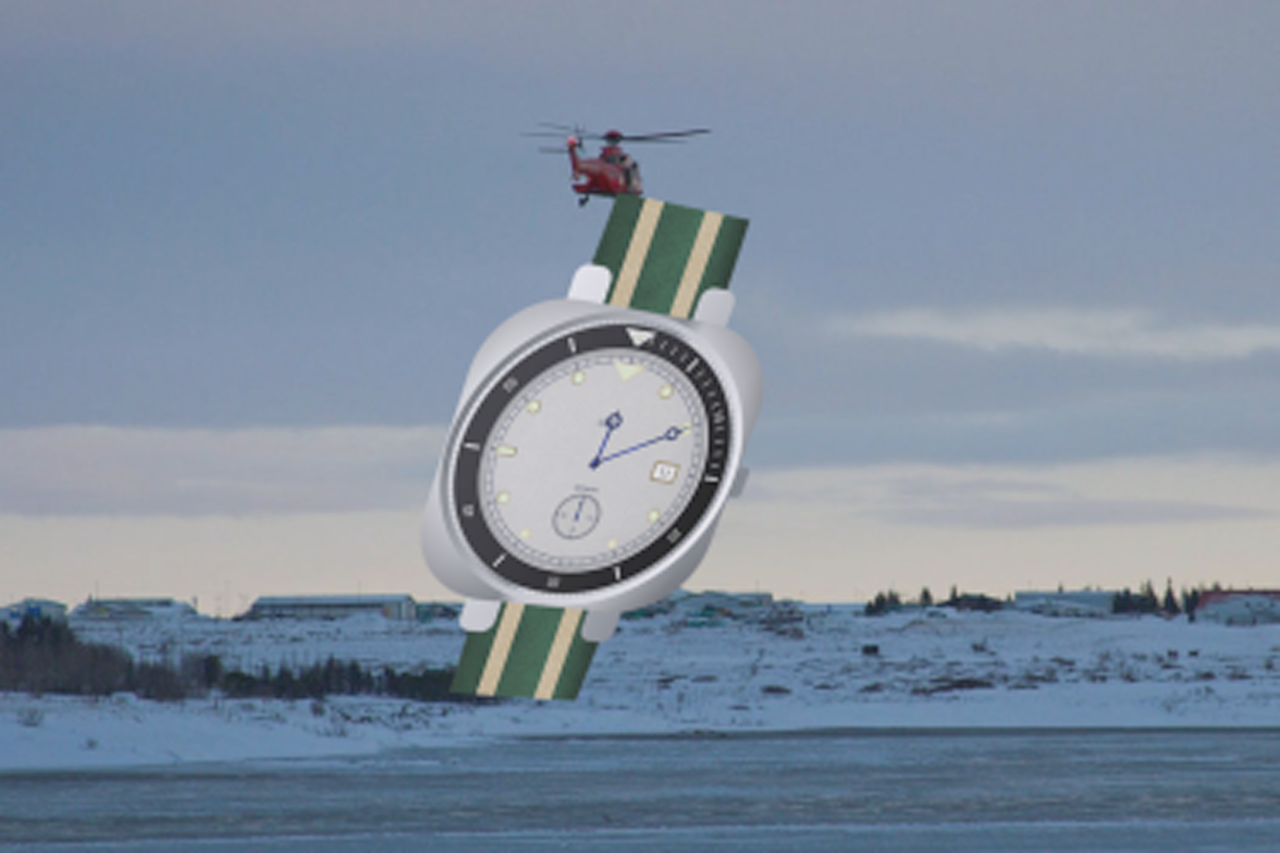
12:10
